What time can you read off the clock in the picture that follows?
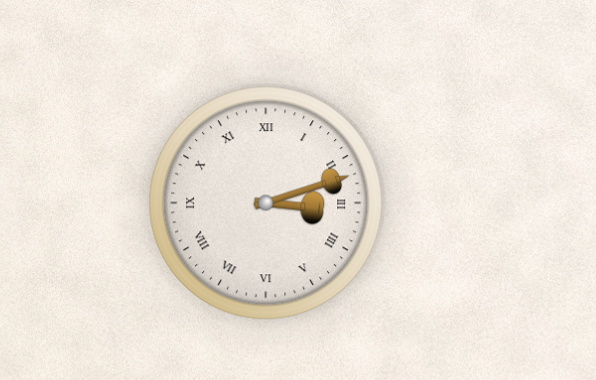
3:12
